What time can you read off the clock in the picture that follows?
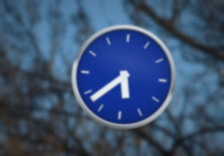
5:38
